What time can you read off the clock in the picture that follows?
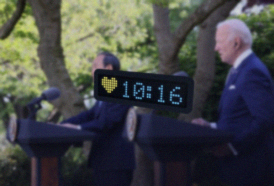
10:16
